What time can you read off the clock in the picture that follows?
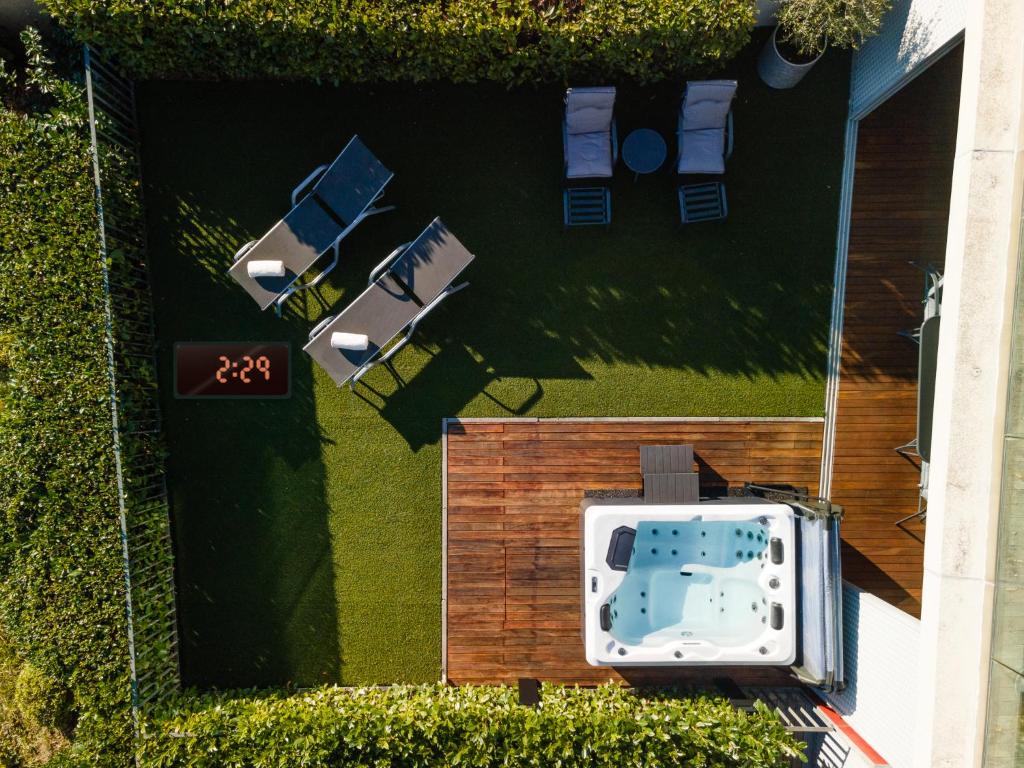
2:29
